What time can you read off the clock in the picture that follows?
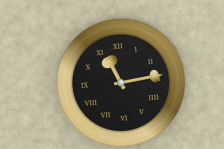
11:14
